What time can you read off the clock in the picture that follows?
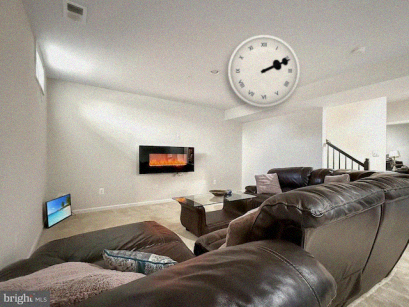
2:11
